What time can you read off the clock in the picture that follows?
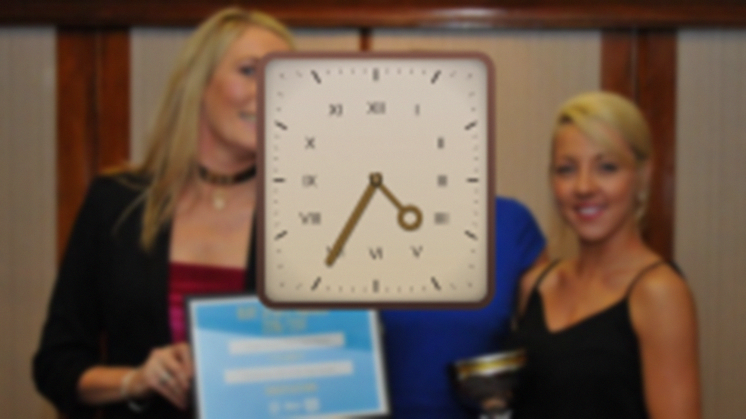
4:35
